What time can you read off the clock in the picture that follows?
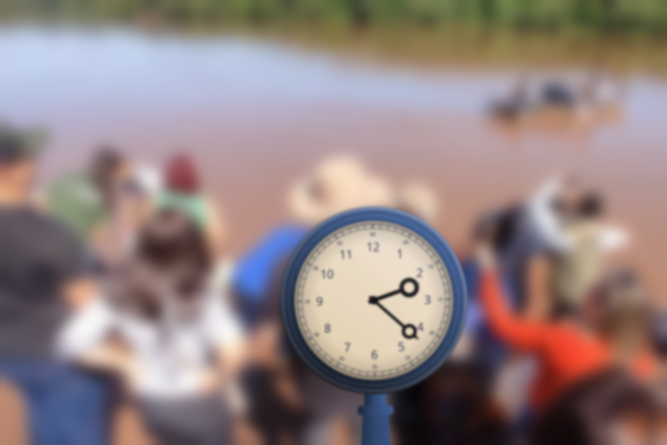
2:22
